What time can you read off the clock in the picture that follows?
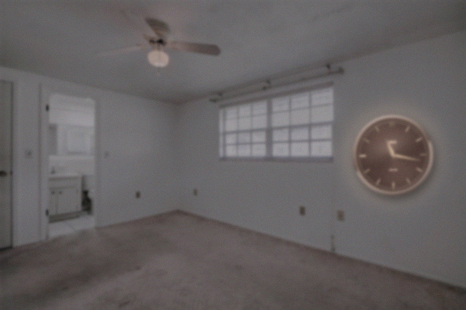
11:17
